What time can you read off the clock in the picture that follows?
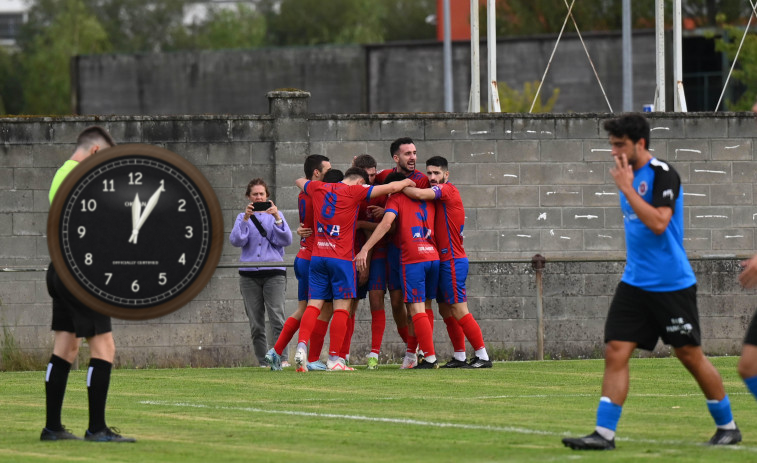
12:05
